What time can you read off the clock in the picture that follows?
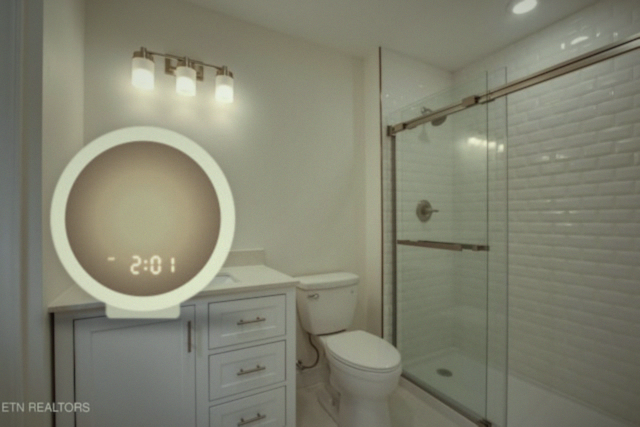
2:01
